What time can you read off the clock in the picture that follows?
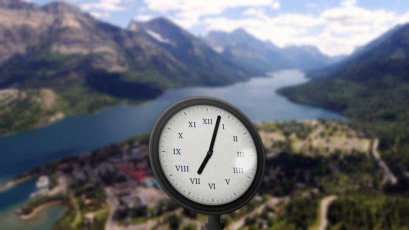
7:03
